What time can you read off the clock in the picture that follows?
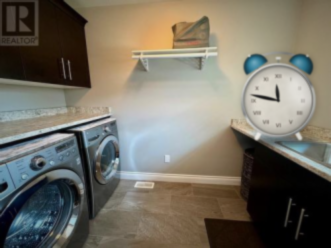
11:47
